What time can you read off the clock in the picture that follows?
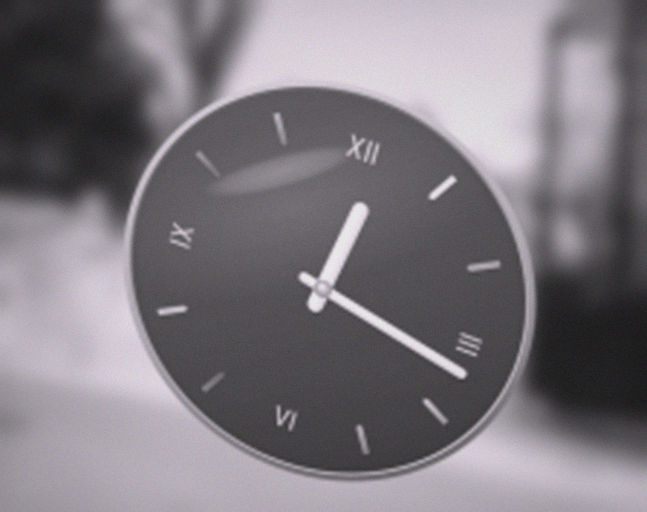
12:17
